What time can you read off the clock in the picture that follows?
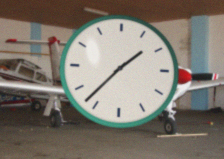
1:37
